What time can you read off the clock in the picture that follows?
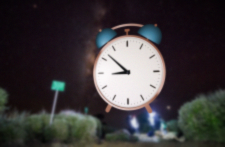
8:52
